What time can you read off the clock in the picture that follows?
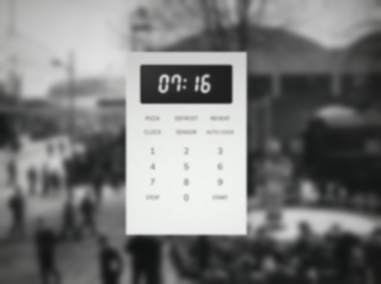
7:16
